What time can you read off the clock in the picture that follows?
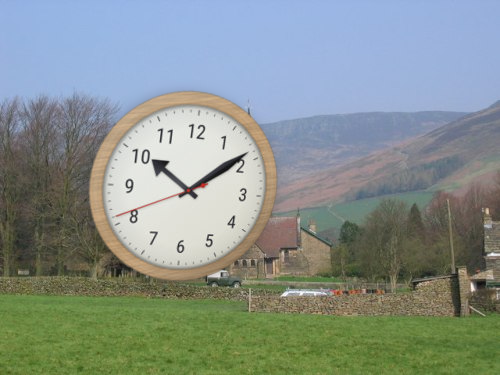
10:08:41
